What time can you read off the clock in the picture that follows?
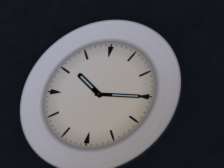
10:15
